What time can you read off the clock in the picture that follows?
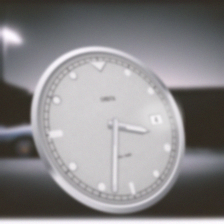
3:33
